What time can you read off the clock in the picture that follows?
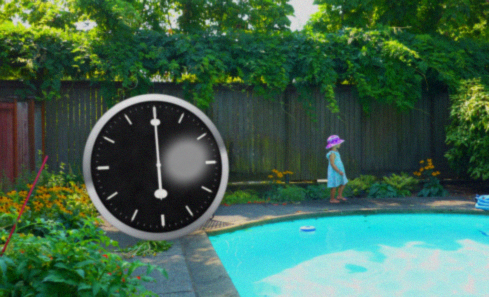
6:00
